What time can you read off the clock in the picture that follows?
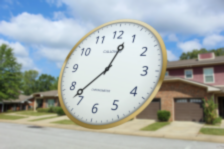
12:37
